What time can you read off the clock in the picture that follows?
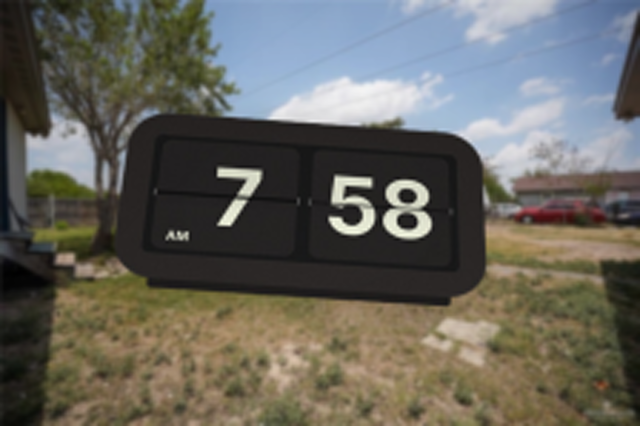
7:58
